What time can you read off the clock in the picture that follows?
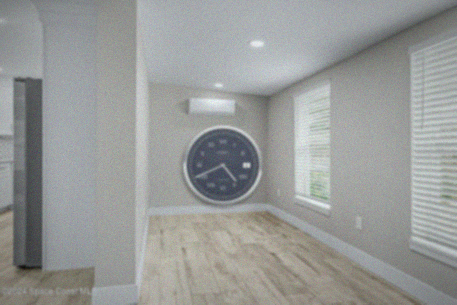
4:41
